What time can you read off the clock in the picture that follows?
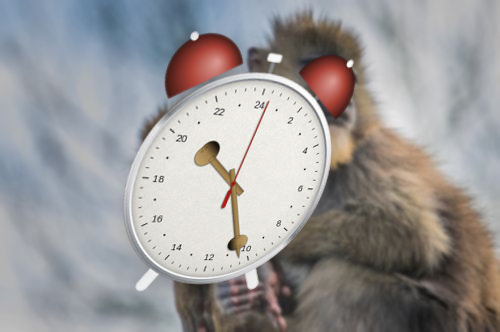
20:26:01
